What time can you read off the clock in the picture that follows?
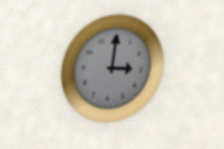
3:00
